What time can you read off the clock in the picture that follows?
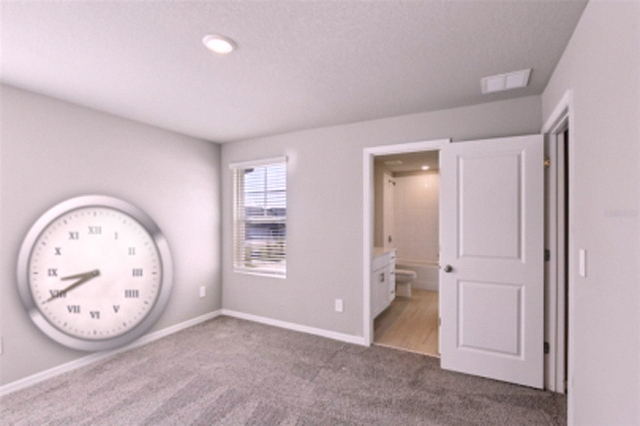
8:40
